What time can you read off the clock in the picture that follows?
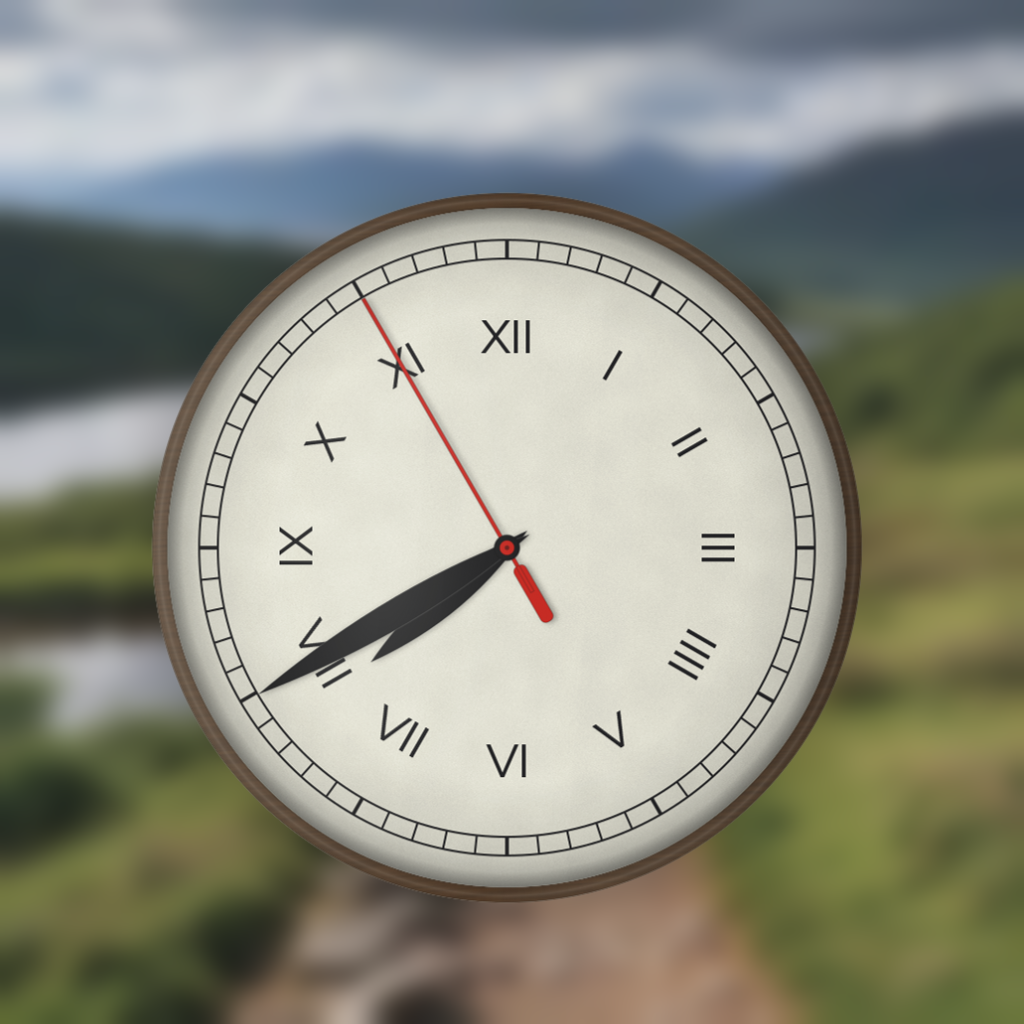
7:39:55
